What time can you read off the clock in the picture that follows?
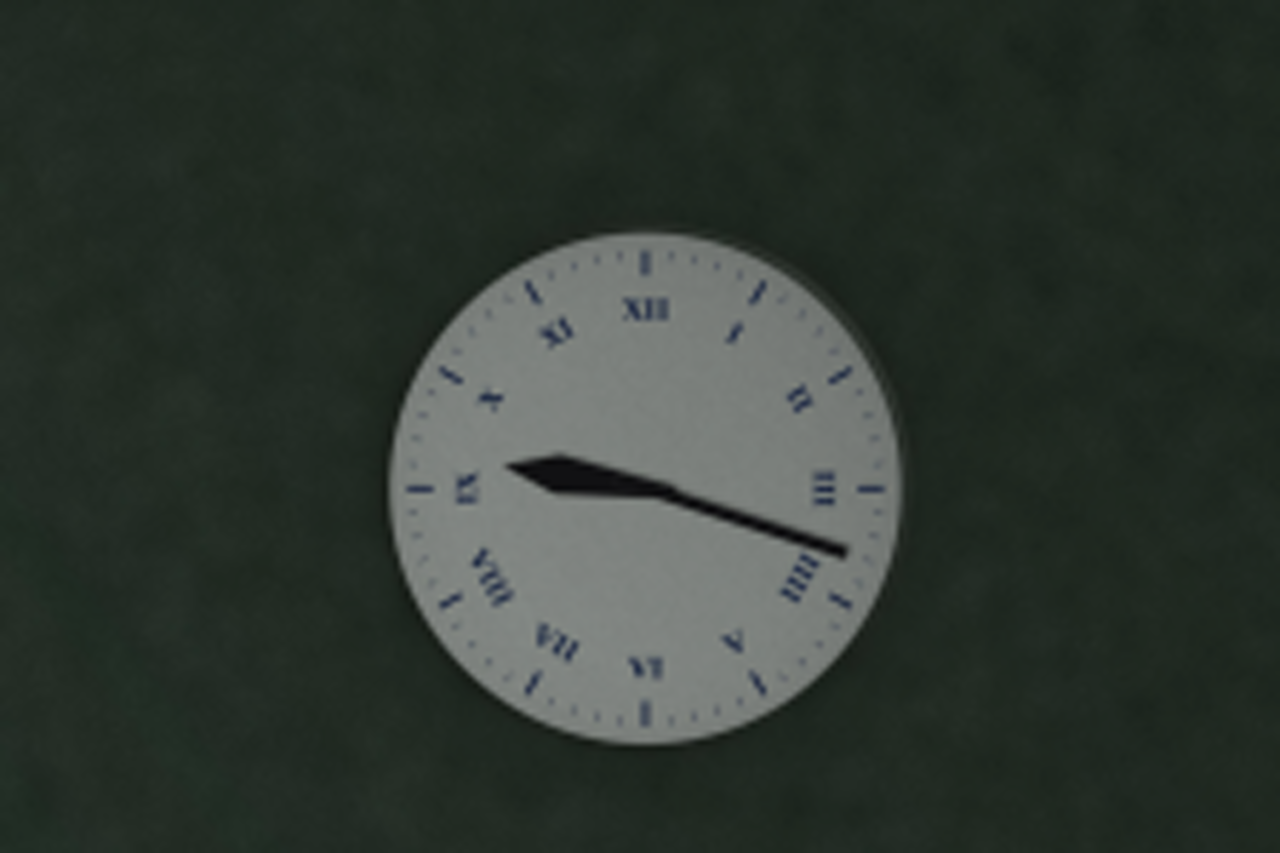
9:18
